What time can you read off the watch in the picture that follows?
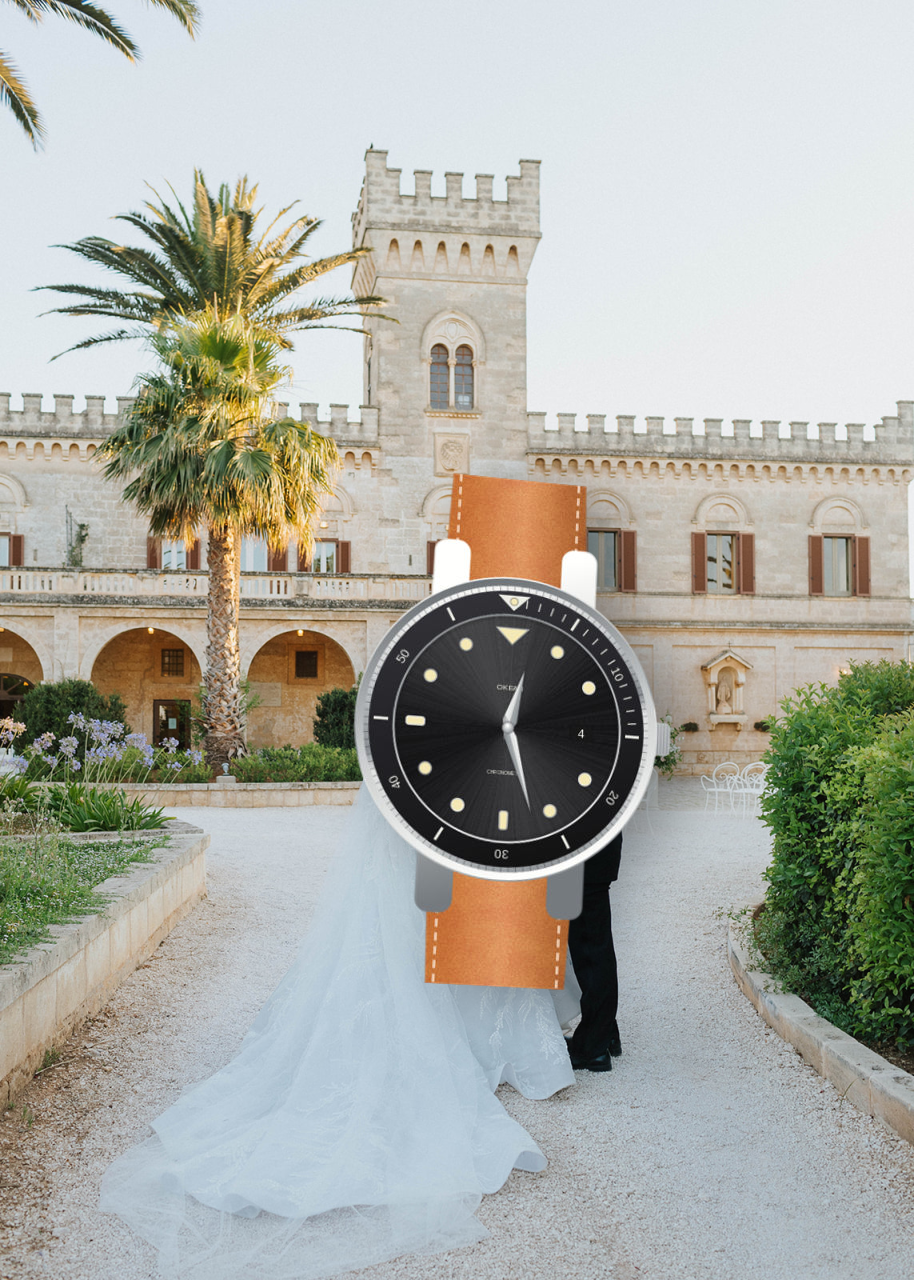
12:27
